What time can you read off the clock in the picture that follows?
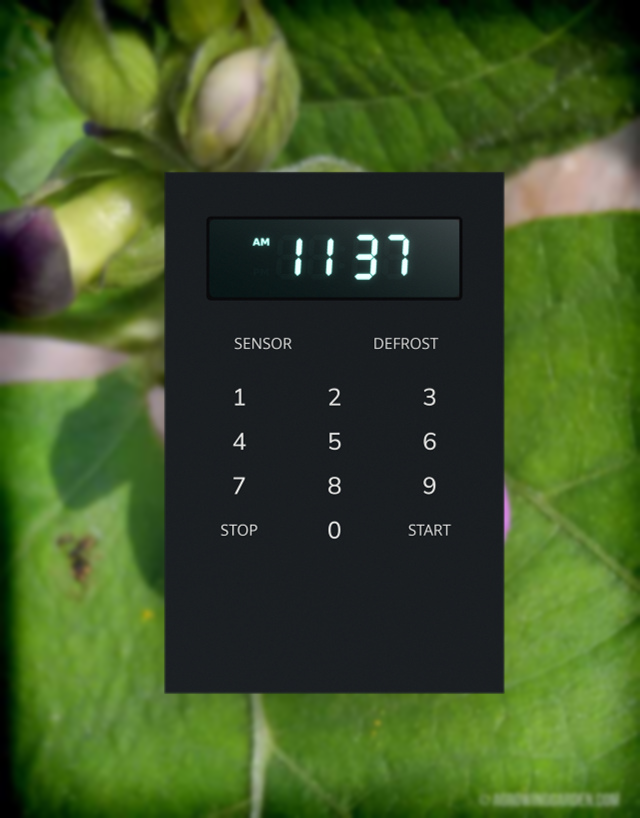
11:37
